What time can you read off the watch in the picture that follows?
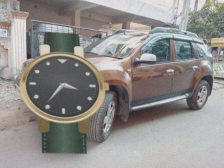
3:36
